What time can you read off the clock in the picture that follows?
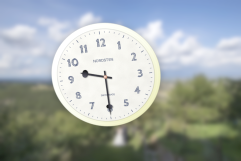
9:30
